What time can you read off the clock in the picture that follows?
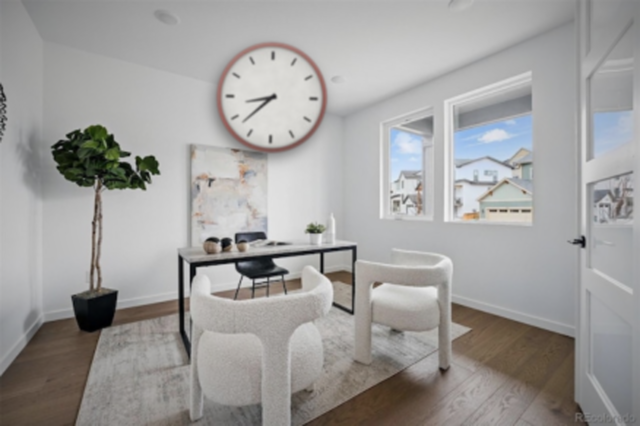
8:38
